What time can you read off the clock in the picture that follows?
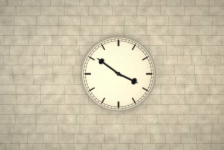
3:51
